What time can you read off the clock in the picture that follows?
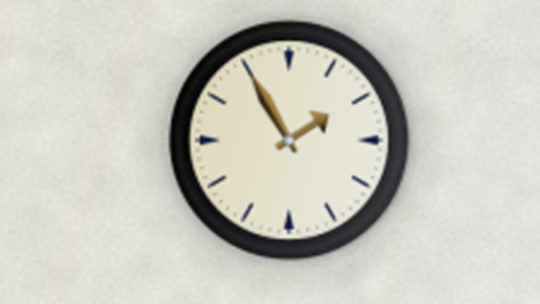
1:55
